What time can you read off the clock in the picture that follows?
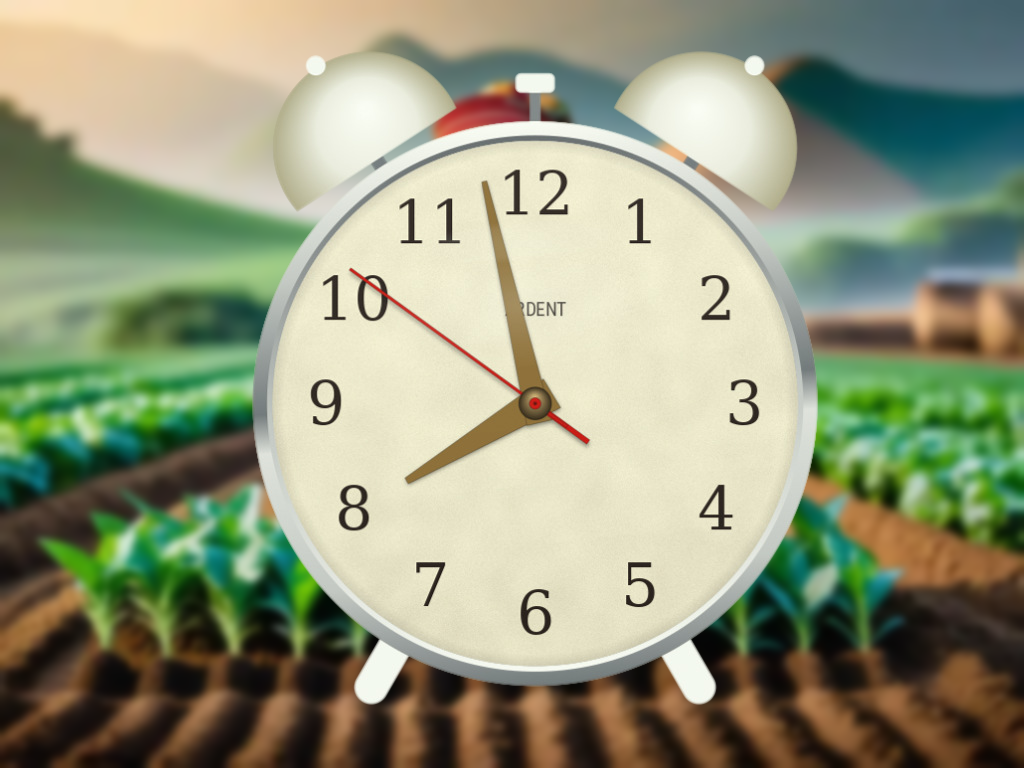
7:57:51
